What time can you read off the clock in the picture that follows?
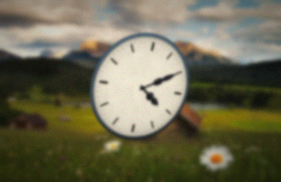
4:10
